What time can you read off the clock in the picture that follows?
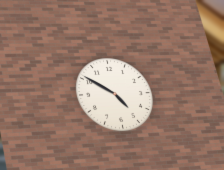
4:51
